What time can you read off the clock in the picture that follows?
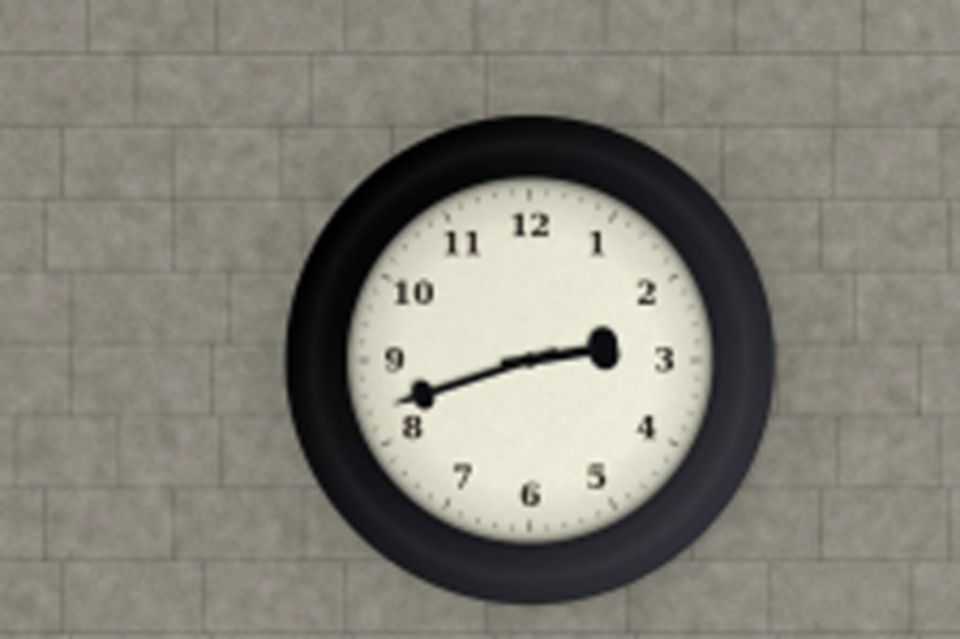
2:42
